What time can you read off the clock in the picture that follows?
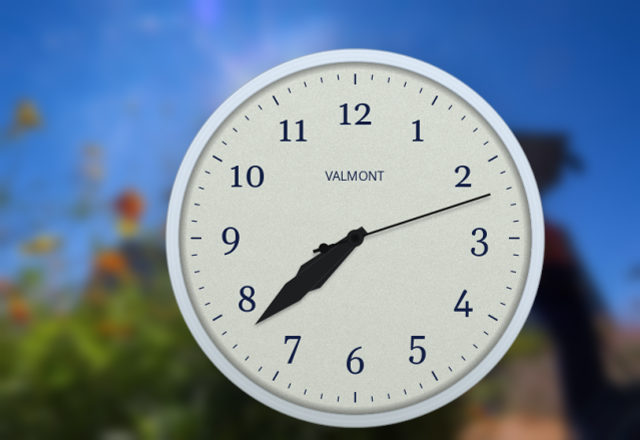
7:38:12
